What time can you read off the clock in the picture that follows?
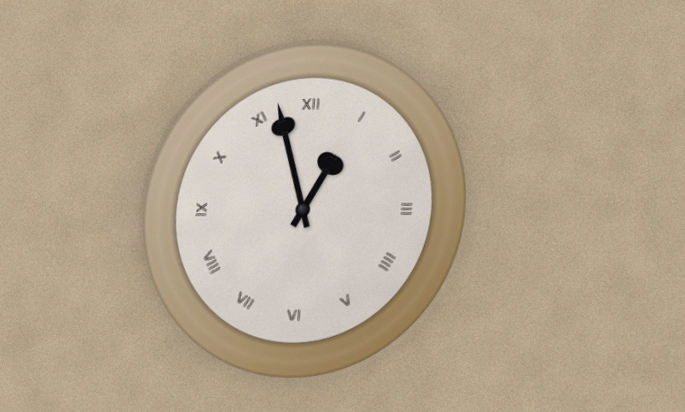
12:57
